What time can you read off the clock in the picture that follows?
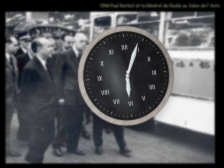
6:04
